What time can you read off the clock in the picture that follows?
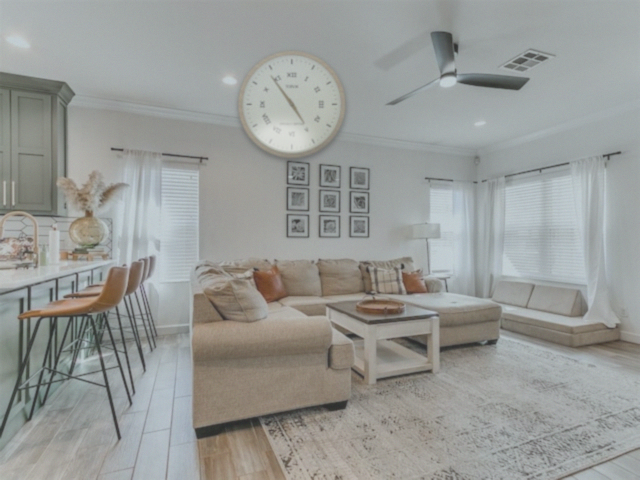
4:54
